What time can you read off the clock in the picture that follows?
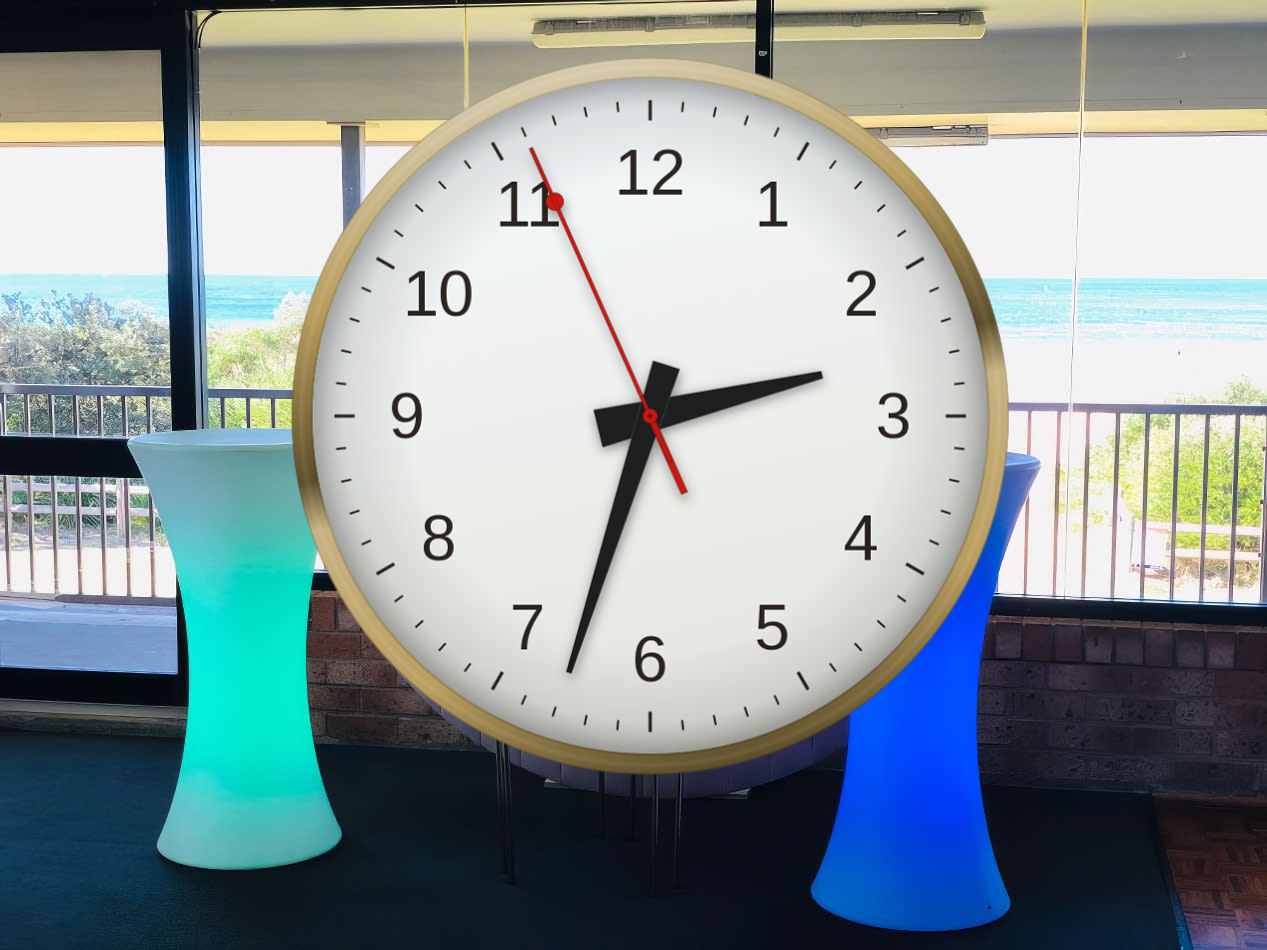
2:32:56
